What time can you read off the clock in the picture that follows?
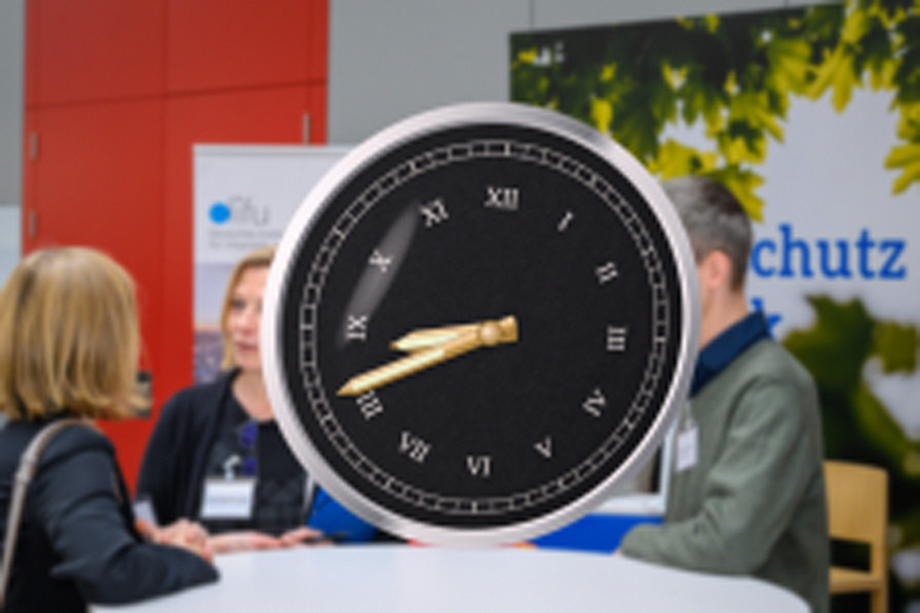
8:41
